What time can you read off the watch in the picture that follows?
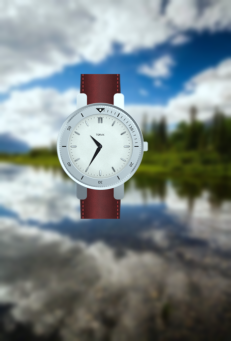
10:35
